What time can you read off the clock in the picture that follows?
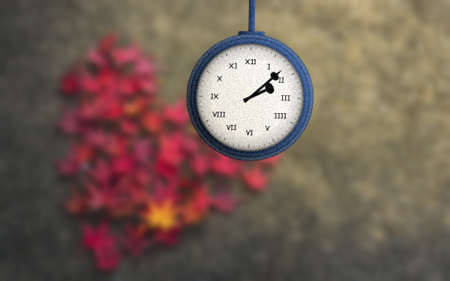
2:08
